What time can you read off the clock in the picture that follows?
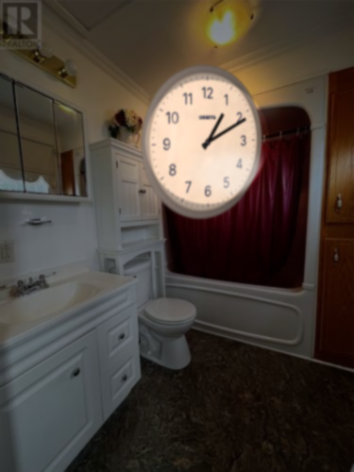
1:11
